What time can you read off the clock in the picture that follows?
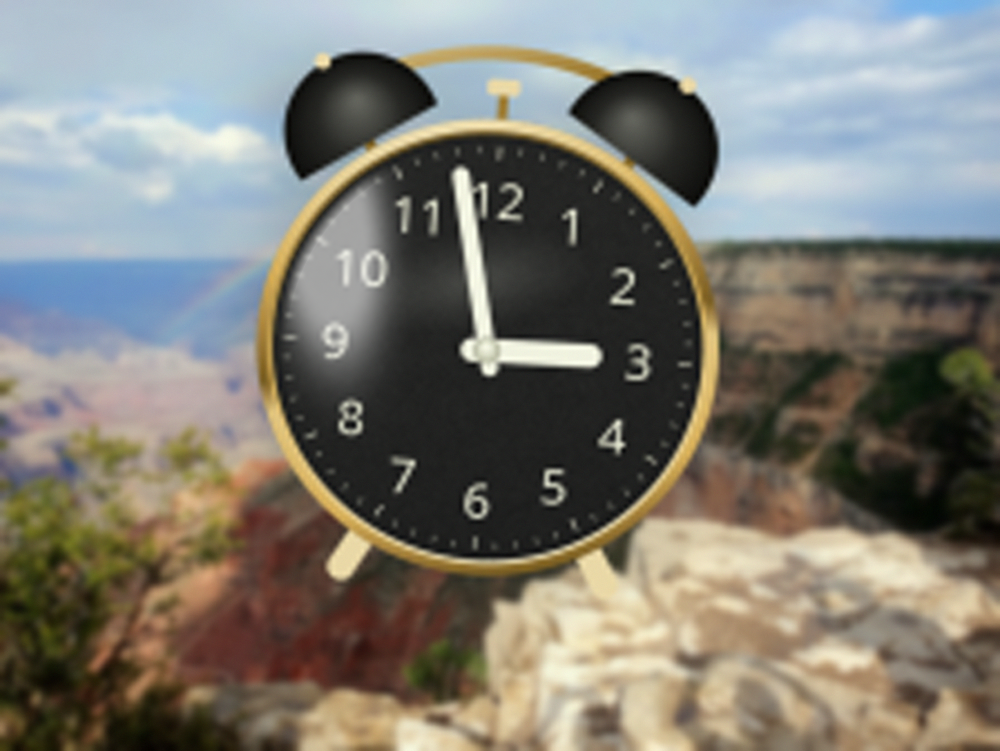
2:58
